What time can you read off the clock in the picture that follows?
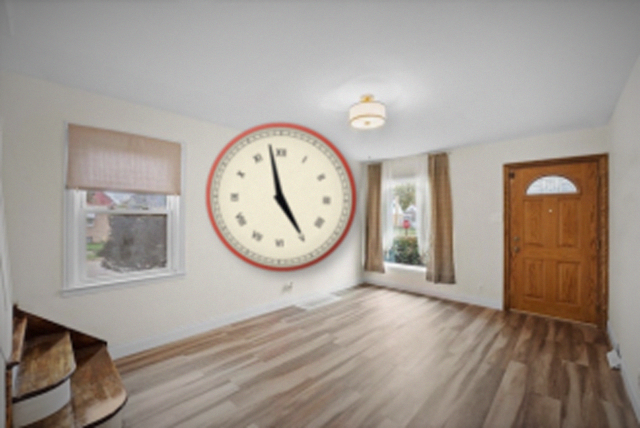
4:58
